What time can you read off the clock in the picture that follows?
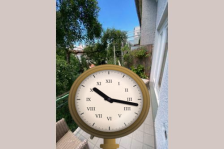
10:17
